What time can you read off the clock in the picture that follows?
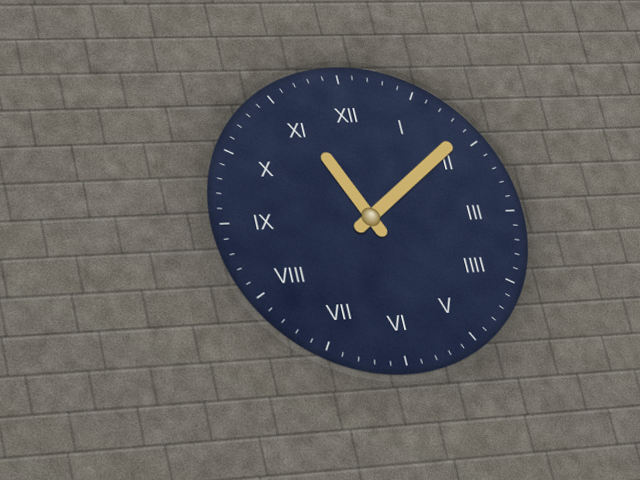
11:09
